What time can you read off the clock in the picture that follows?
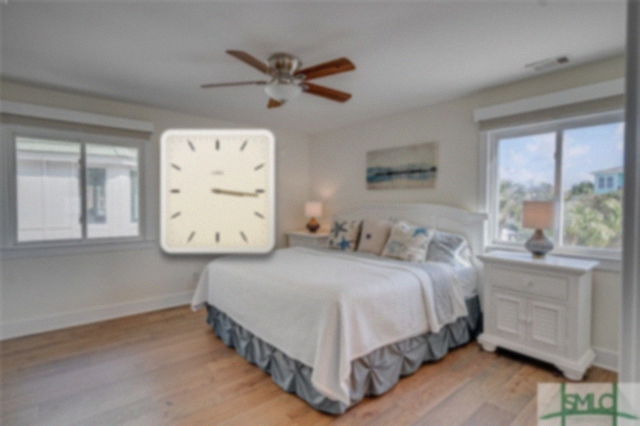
3:16
